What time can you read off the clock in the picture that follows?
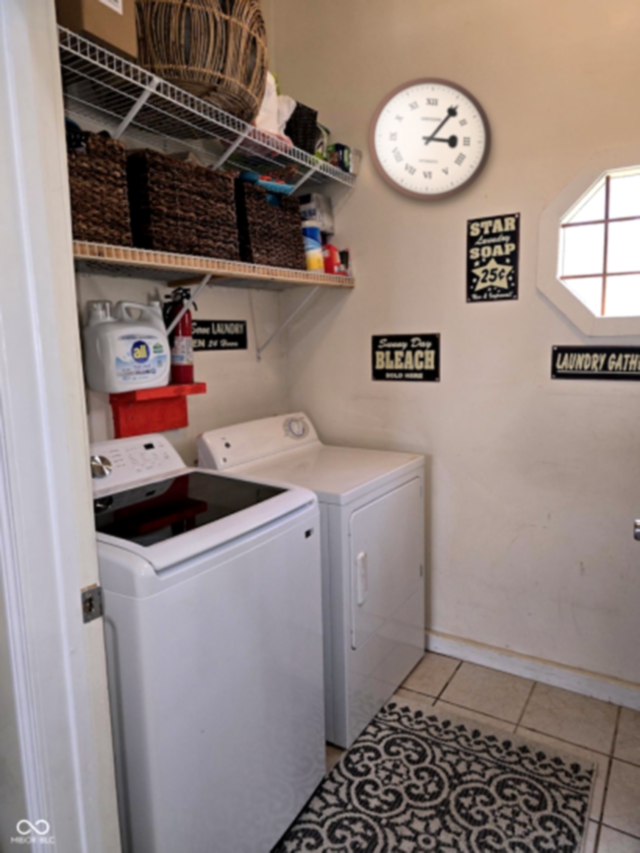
3:06
